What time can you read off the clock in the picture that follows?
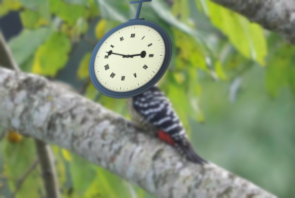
2:47
